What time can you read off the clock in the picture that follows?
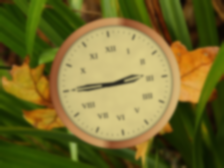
2:45
